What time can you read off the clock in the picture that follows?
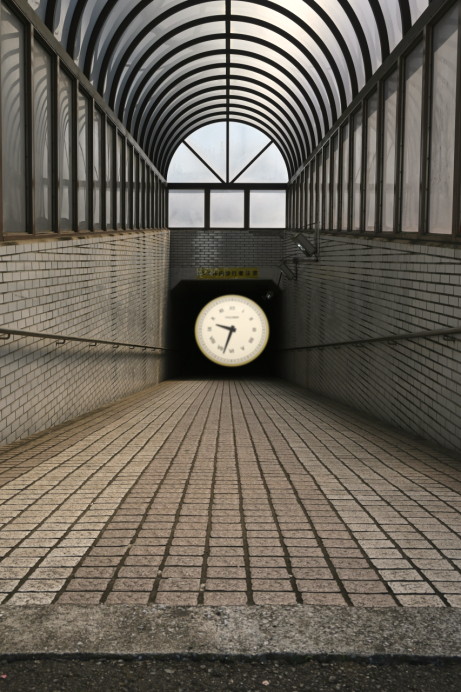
9:33
